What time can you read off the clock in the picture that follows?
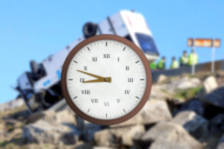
8:48
